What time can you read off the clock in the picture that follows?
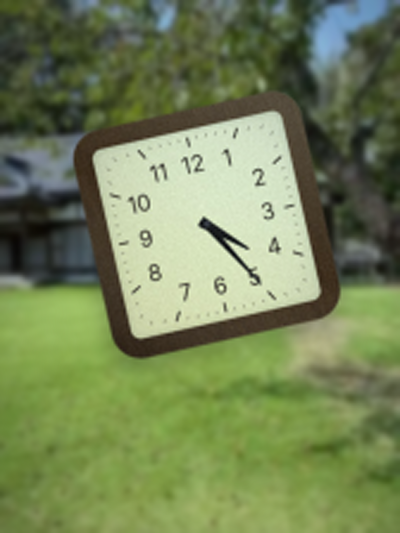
4:25
